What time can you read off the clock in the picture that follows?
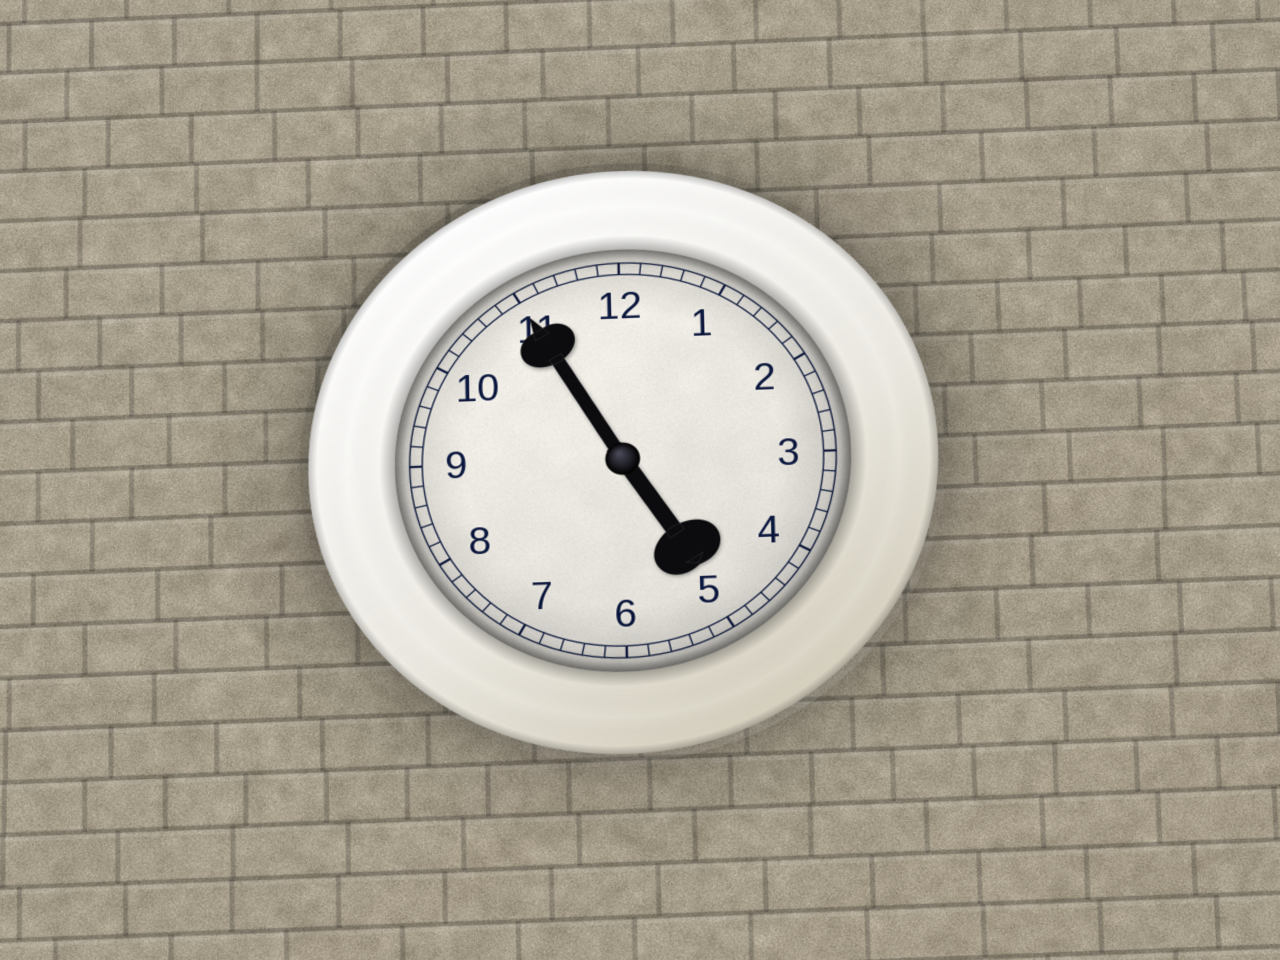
4:55
